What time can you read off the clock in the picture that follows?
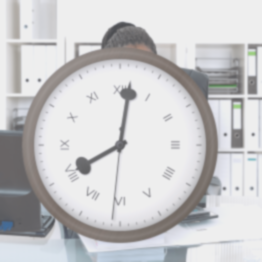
8:01:31
